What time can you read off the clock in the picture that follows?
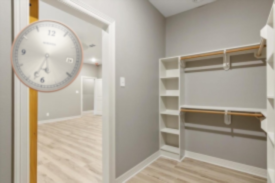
5:33
